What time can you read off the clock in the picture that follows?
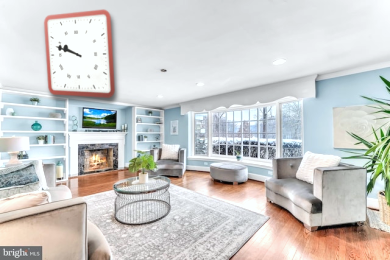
9:48
